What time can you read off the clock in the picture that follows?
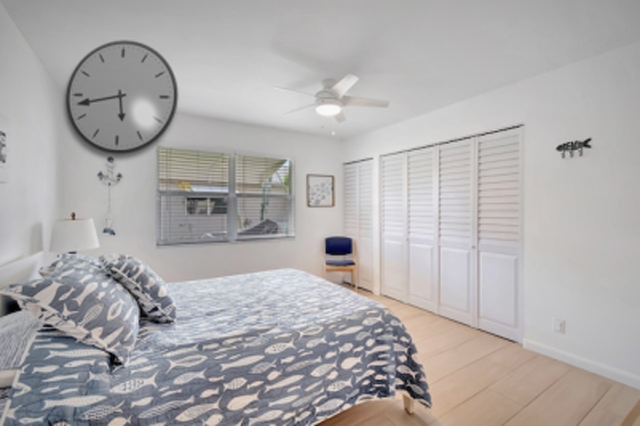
5:43
